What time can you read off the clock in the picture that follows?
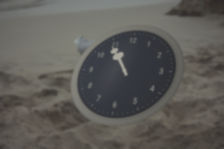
10:54
